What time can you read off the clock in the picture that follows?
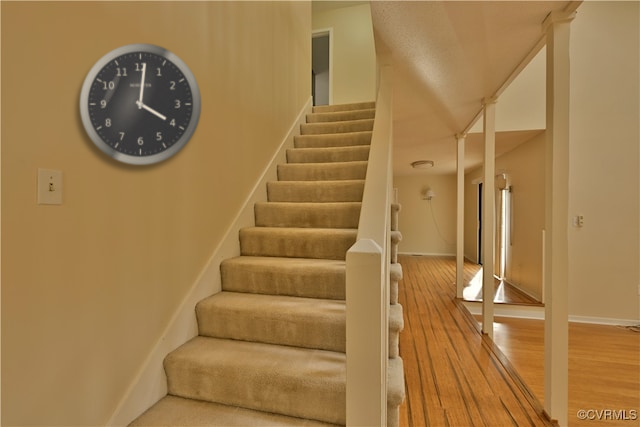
4:01
